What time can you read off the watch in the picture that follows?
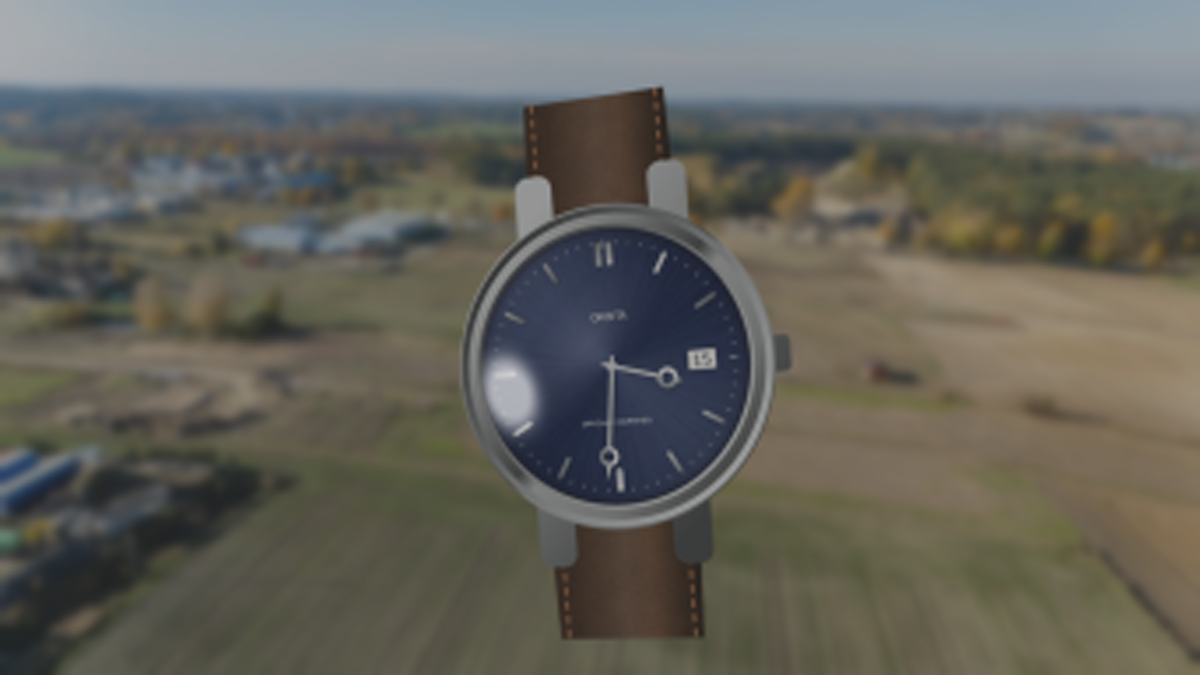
3:31
